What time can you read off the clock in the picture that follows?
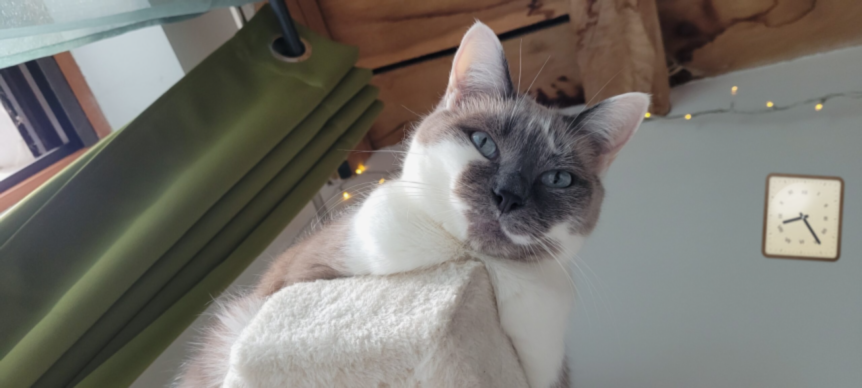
8:24
